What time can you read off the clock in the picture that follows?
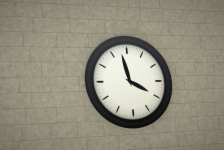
3:58
